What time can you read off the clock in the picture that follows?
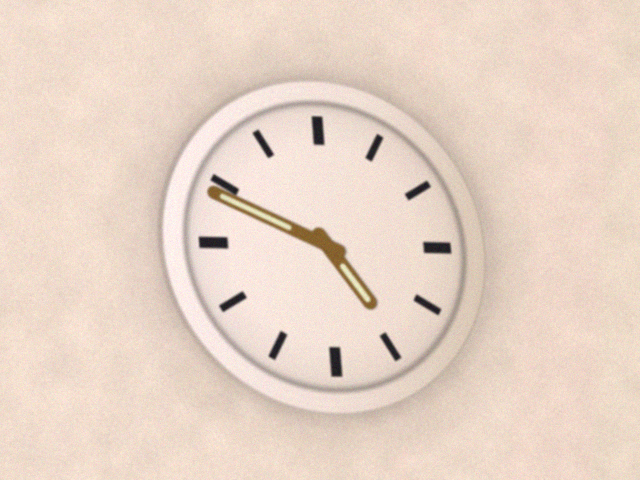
4:49
